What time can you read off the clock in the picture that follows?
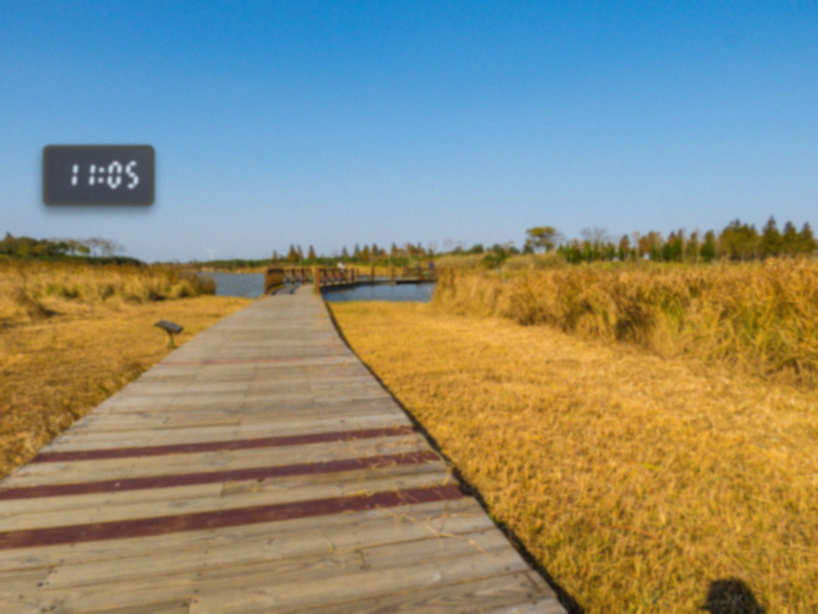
11:05
